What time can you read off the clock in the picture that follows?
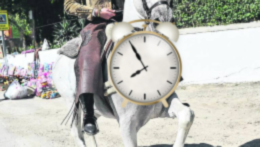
7:55
